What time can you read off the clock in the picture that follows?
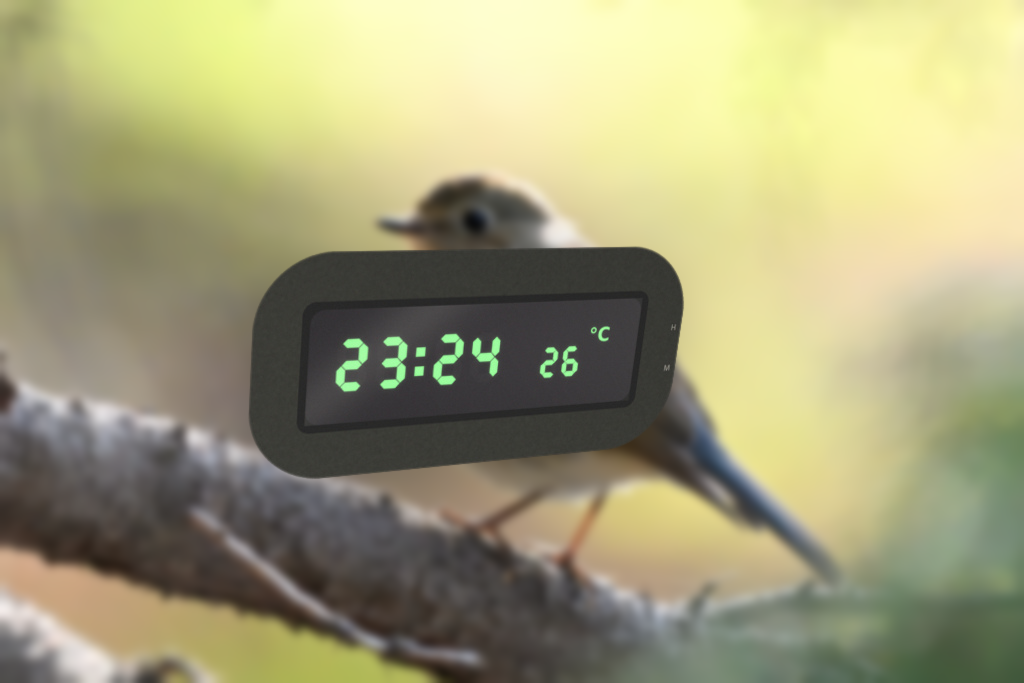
23:24
